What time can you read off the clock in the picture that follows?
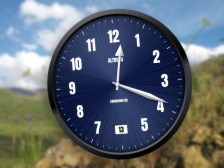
12:19
